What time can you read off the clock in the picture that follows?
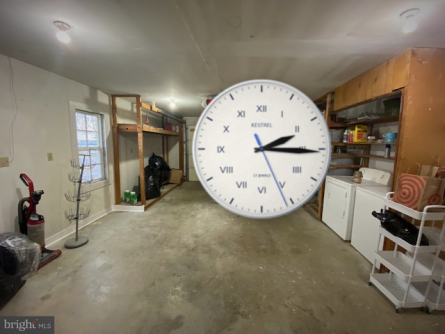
2:15:26
